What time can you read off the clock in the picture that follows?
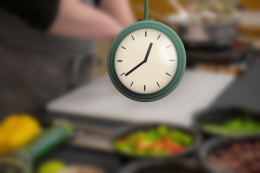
12:39
